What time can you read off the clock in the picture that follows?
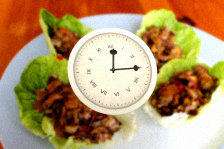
12:15
